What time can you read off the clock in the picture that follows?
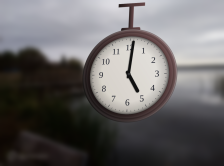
5:01
